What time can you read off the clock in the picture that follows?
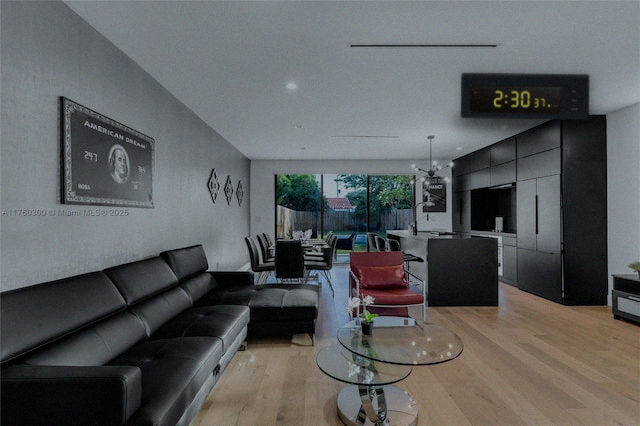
2:30
